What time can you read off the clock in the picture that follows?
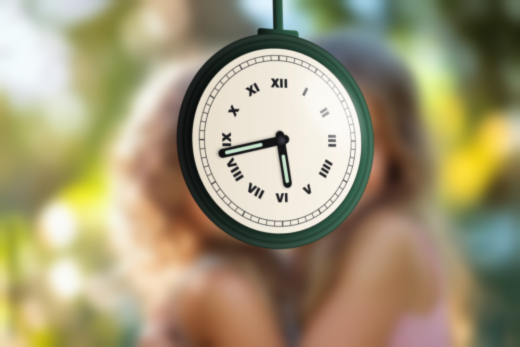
5:43
